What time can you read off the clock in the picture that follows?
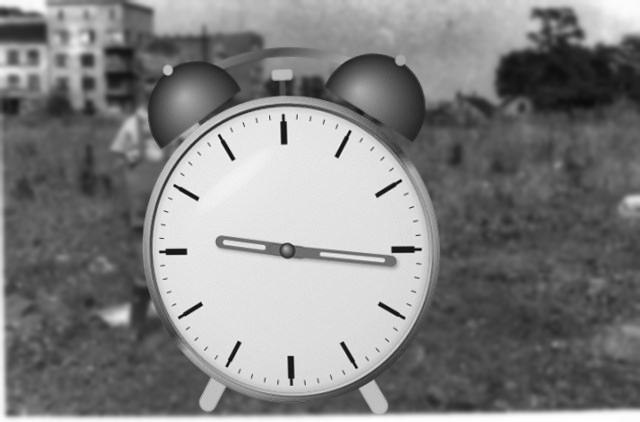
9:16
